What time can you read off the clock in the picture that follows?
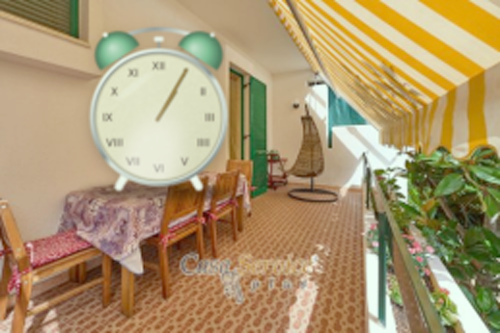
1:05
